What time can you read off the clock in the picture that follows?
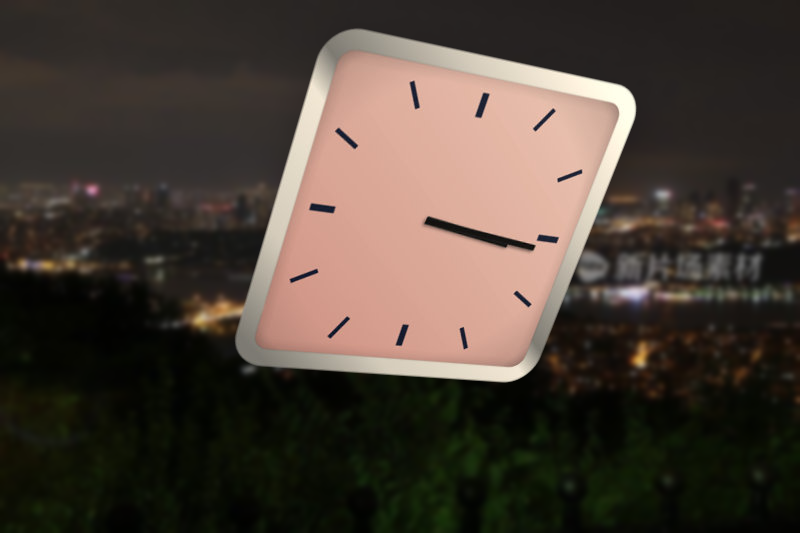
3:16
